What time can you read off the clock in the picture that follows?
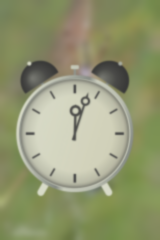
12:03
